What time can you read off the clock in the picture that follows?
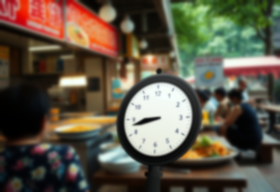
8:43
